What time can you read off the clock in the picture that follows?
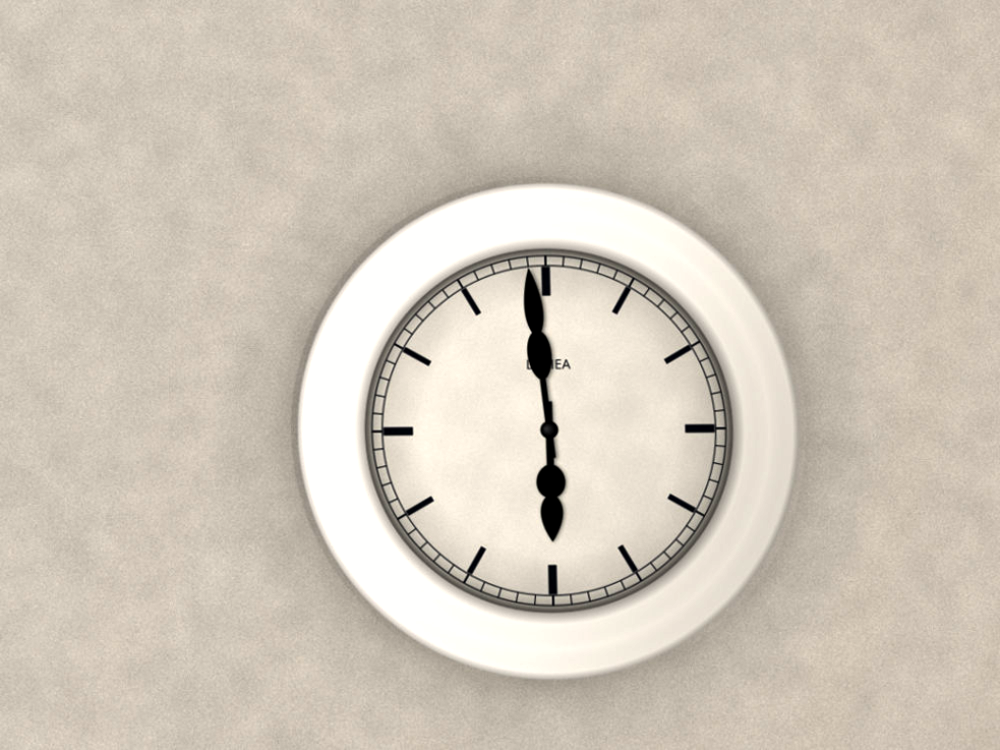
5:59
